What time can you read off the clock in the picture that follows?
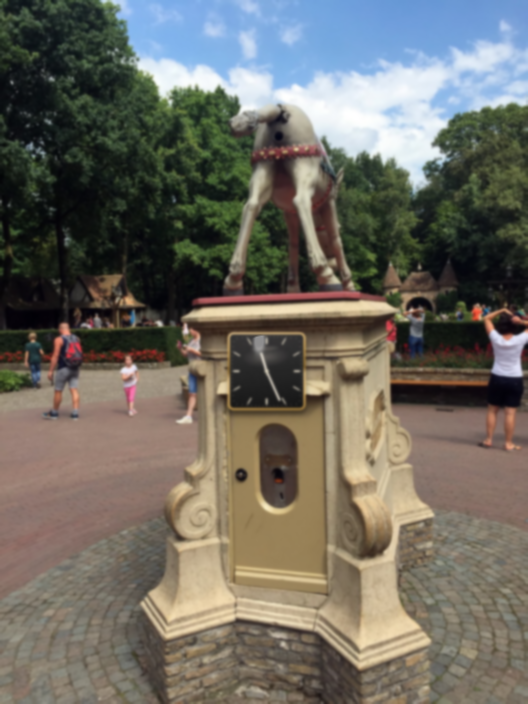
11:26
